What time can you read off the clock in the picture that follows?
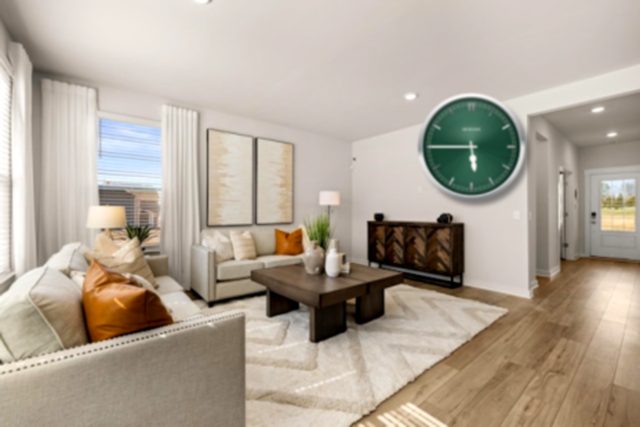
5:45
